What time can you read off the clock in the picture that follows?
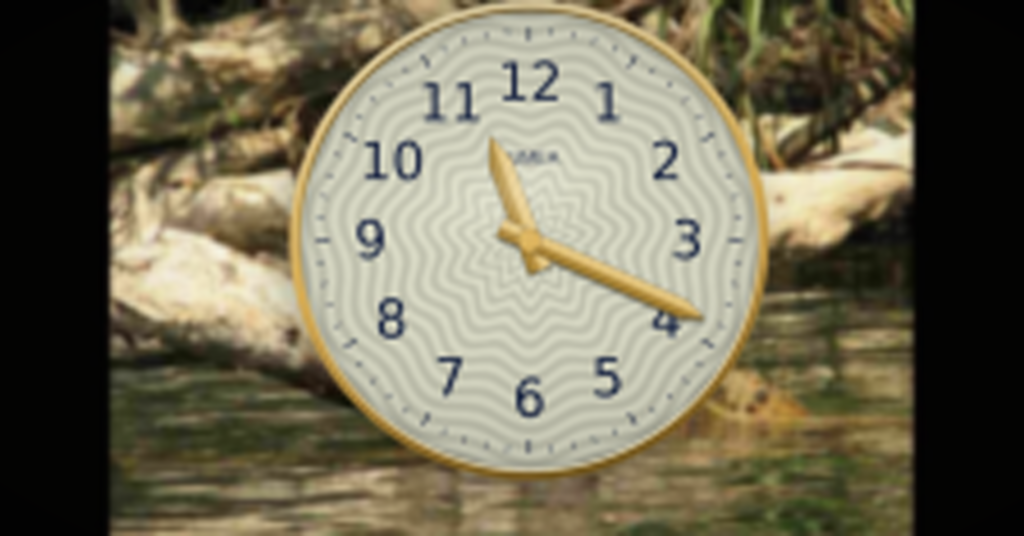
11:19
